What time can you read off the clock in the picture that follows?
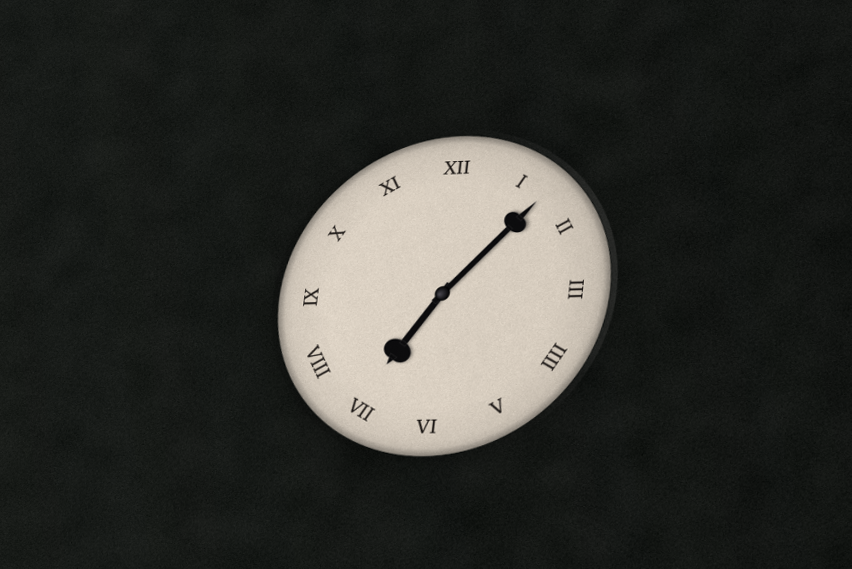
7:07
